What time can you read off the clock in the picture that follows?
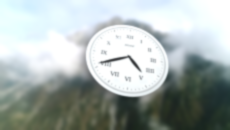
4:41
